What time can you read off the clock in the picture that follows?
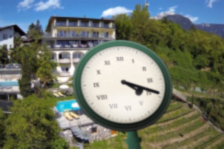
4:19
